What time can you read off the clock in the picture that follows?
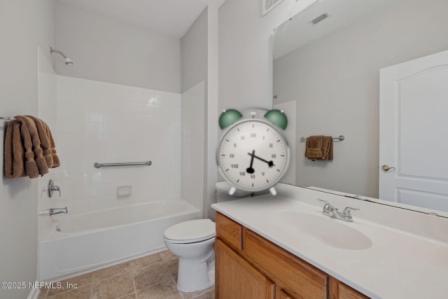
6:19
